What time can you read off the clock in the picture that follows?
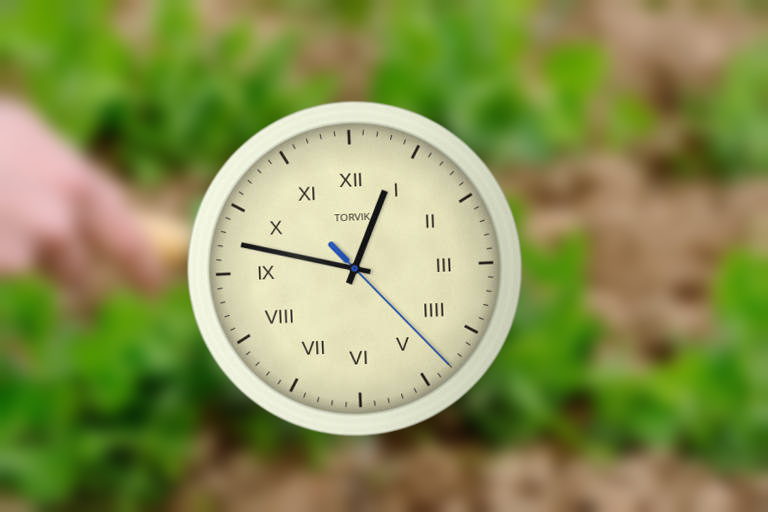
12:47:23
